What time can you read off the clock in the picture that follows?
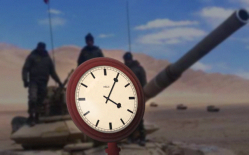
4:05
